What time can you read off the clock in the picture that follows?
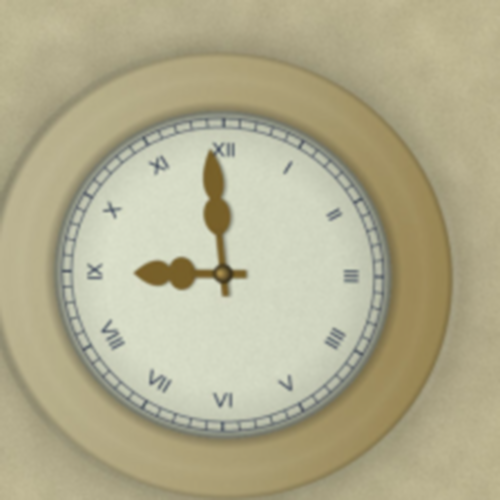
8:59
